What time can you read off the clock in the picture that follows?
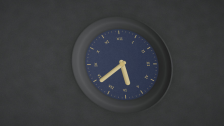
5:39
